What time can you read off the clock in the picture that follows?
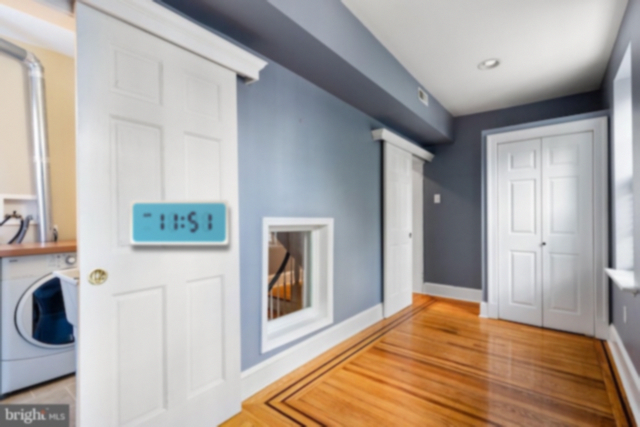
11:51
